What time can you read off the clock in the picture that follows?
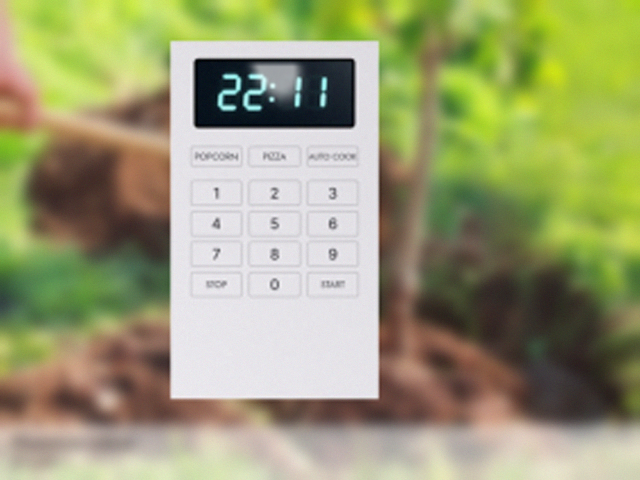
22:11
